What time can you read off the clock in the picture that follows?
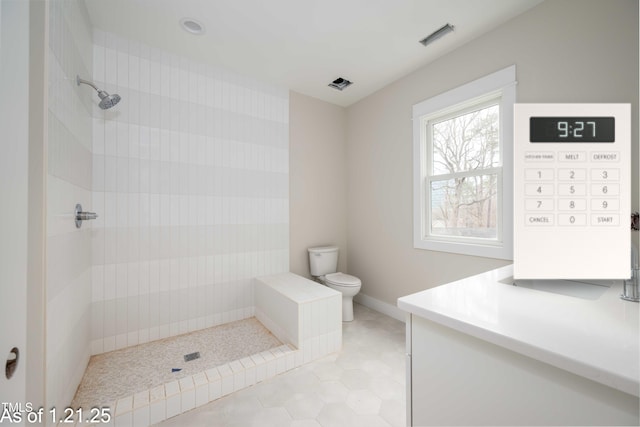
9:27
